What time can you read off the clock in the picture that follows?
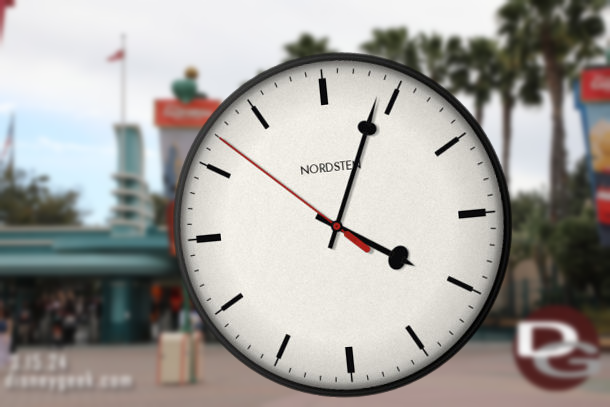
4:03:52
